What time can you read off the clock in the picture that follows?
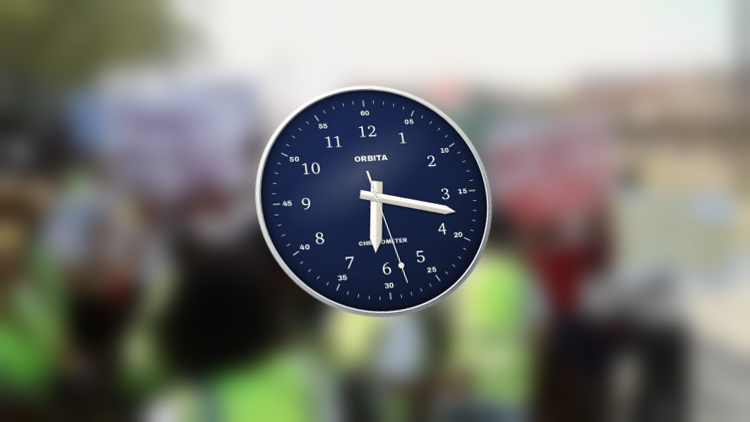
6:17:28
